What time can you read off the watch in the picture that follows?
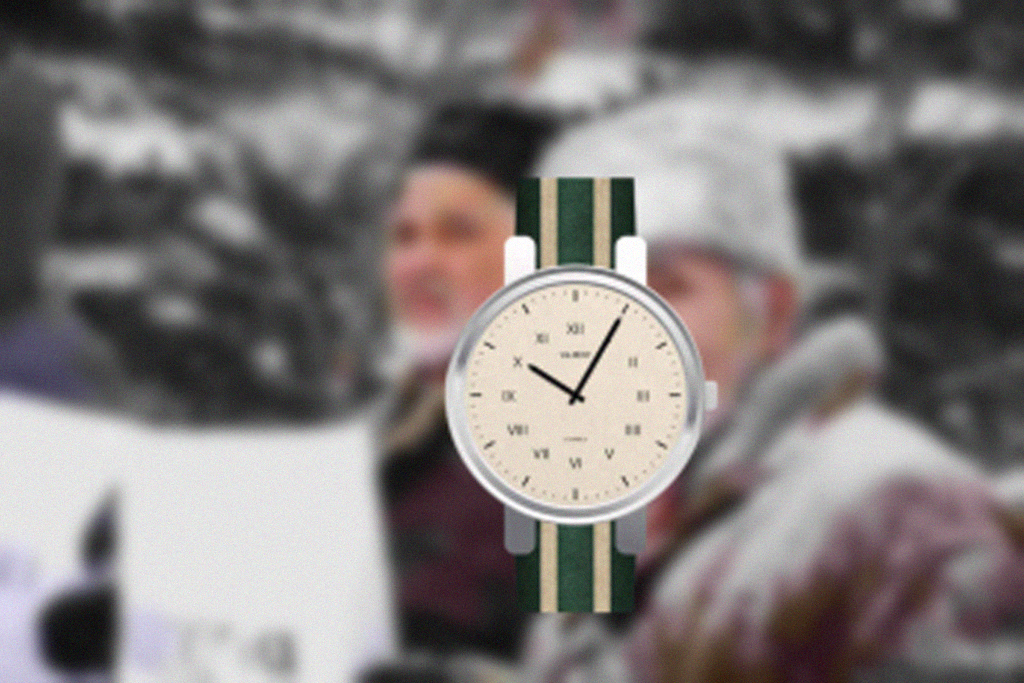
10:05
